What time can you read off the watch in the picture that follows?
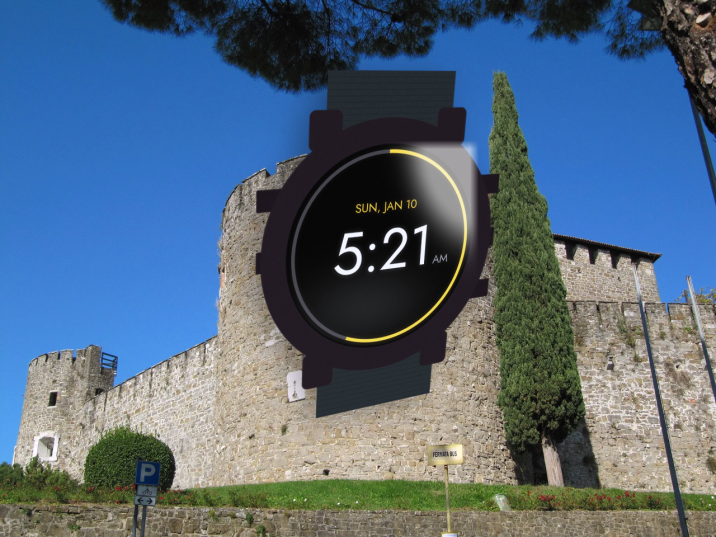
5:21
